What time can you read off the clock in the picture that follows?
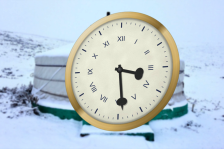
3:29
